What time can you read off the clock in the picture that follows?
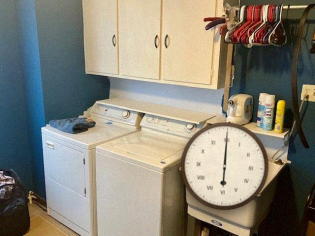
6:00
